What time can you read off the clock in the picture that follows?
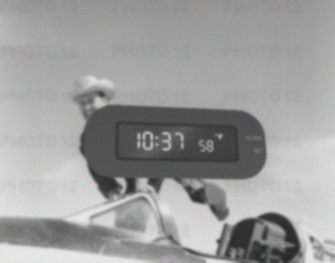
10:37
